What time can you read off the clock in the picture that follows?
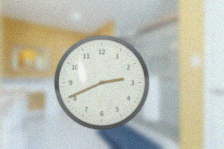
2:41
